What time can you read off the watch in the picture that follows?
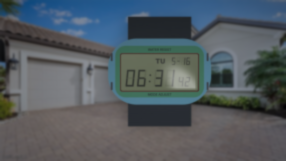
6:31:42
